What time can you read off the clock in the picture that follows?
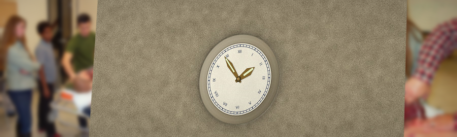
1:54
